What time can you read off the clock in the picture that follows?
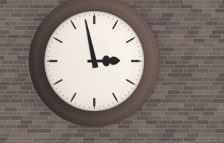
2:58
